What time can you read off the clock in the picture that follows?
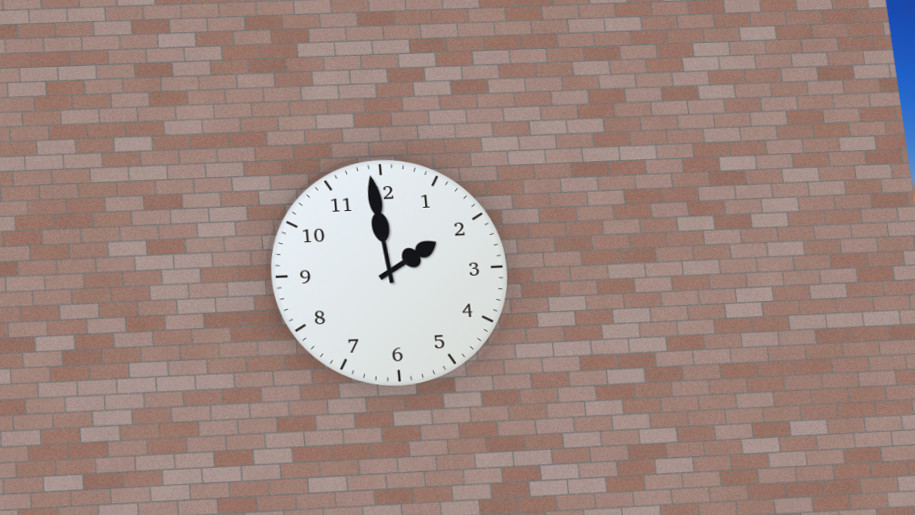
1:59
